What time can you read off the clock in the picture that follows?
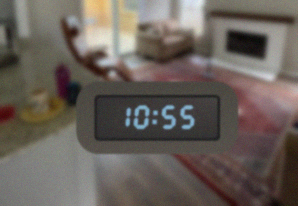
10:55
